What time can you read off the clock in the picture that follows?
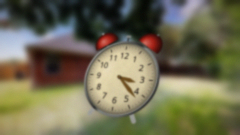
3:22
